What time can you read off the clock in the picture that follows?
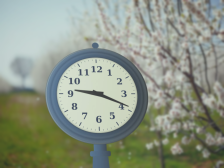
9:19
